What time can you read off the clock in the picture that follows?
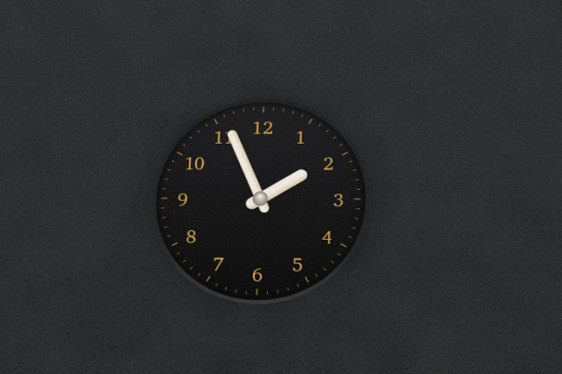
1:56
